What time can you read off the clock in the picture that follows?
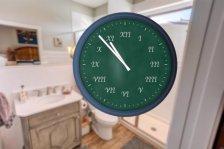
10:53
